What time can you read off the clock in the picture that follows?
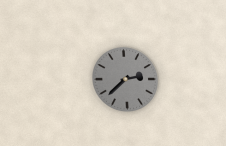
2:38
